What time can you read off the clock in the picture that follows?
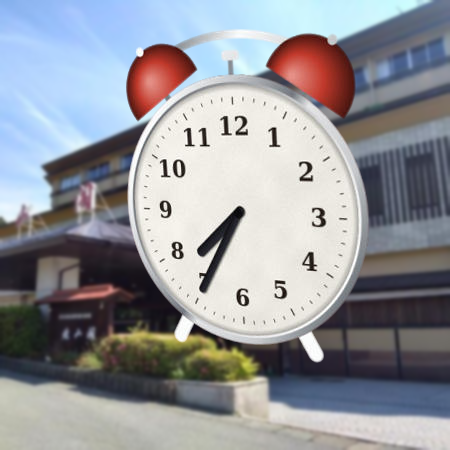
7:35
